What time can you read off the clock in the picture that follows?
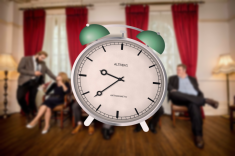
9:38
